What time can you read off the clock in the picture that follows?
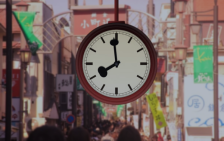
7:59
